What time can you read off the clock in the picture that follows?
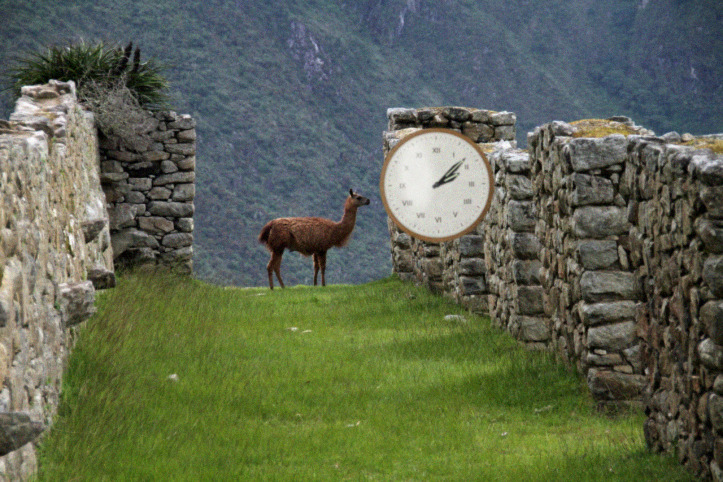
2:08
